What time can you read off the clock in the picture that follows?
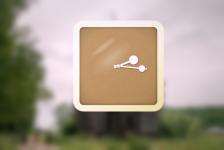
2:16
